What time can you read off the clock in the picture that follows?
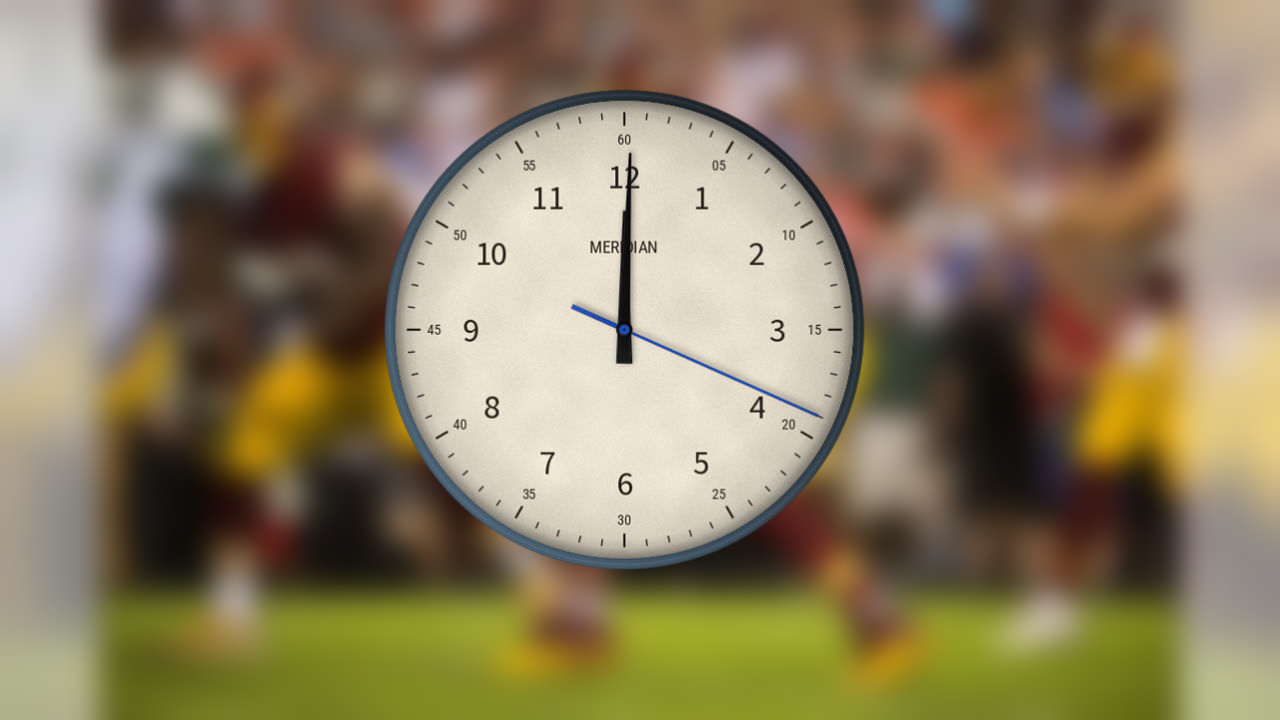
12:00:19
